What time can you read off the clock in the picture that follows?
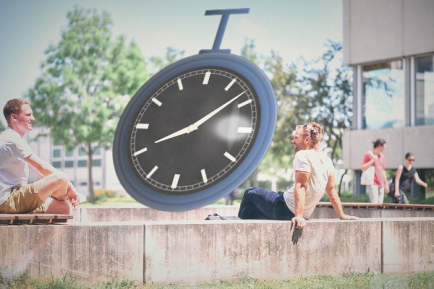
8:08
